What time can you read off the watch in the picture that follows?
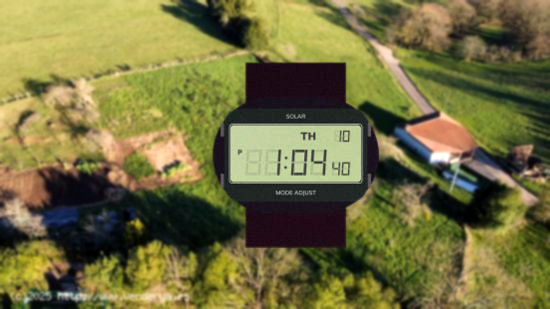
1:04:40
